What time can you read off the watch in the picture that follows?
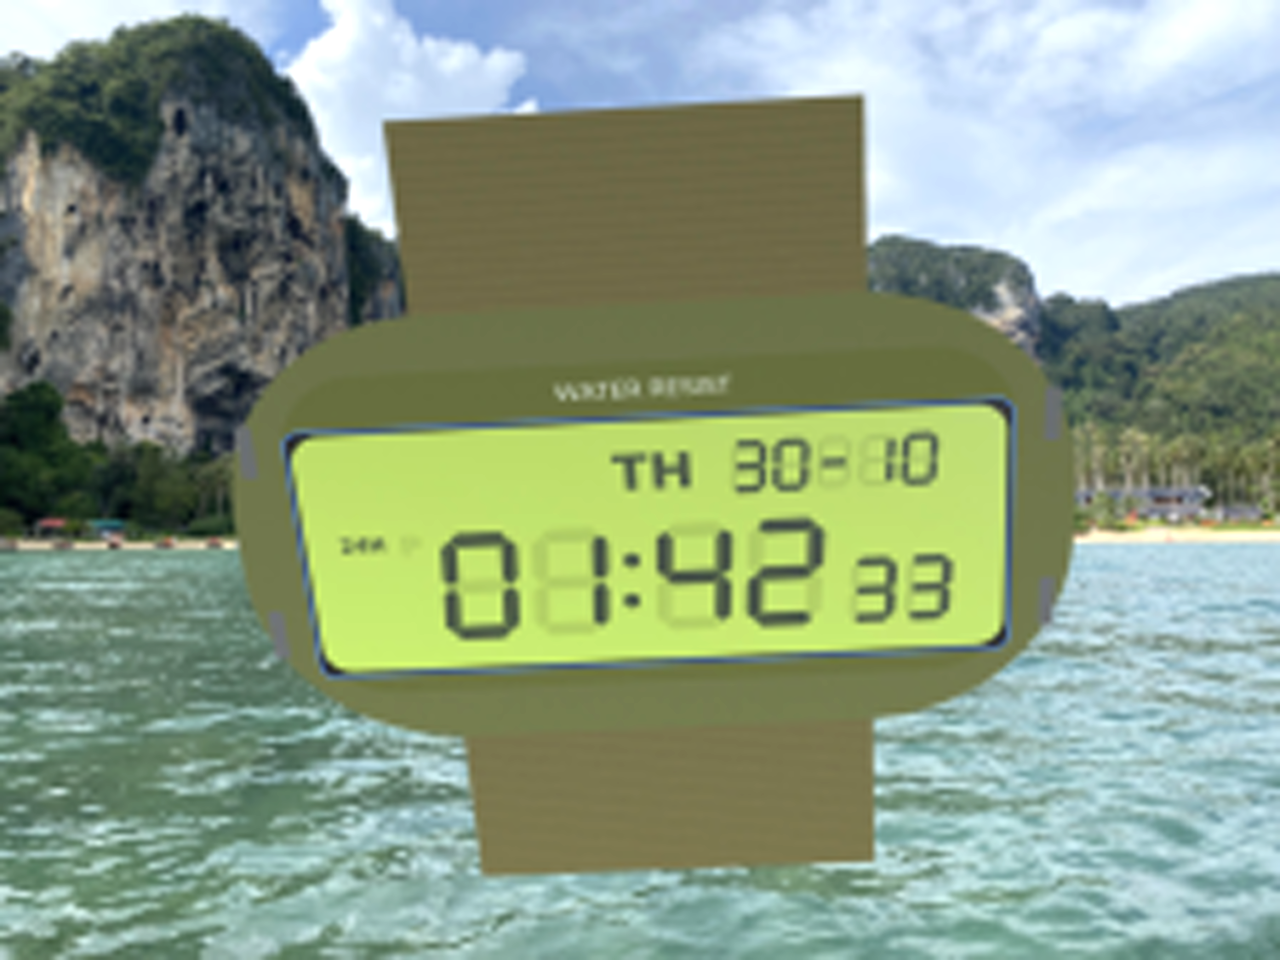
1:42:33
